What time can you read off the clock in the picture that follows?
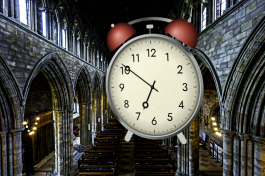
6:51
